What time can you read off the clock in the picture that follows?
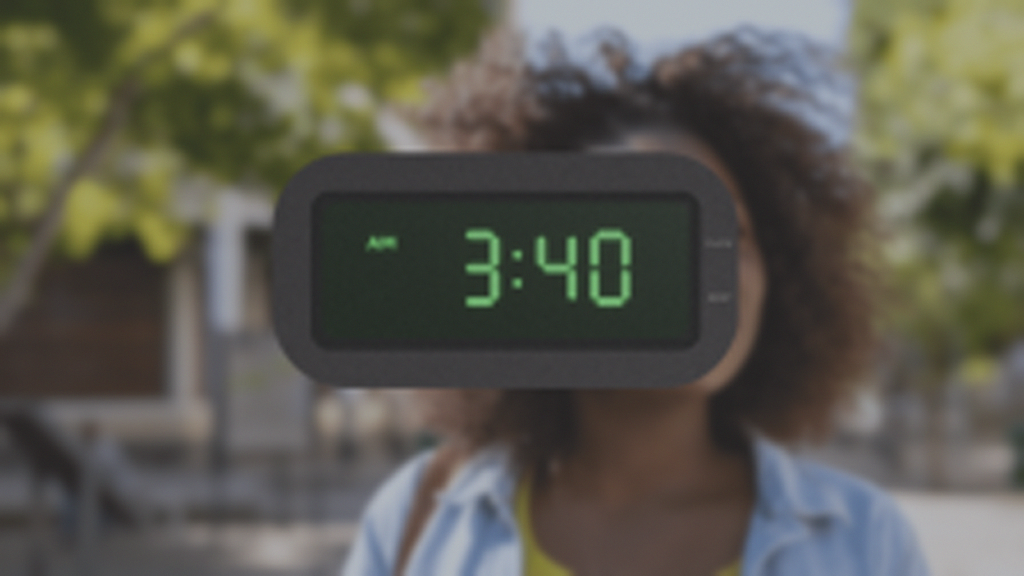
3:40
